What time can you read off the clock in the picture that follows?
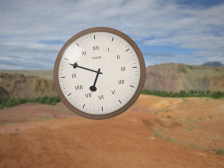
6:49
